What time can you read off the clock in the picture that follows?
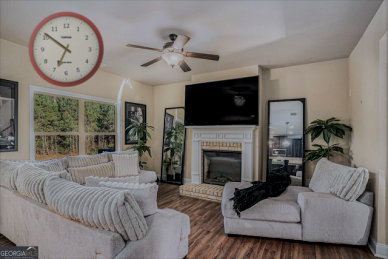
6:51
